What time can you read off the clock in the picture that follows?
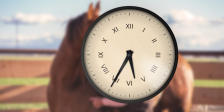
5:35
